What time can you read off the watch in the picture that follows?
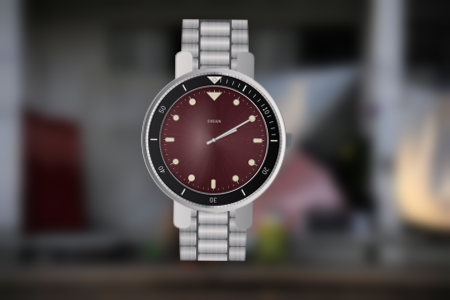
2:10
